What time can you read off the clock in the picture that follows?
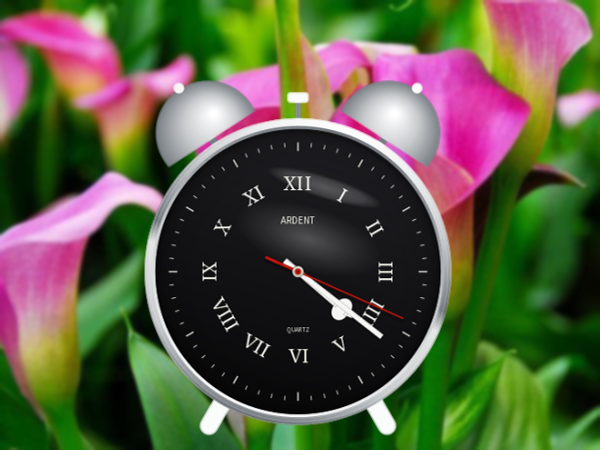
4:21:19
